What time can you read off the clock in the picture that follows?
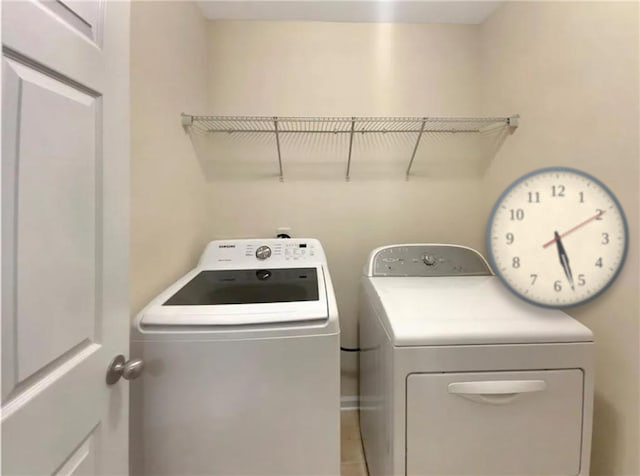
5:27:10
